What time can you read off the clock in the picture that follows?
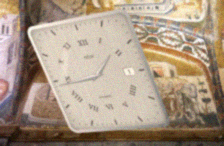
1:44
